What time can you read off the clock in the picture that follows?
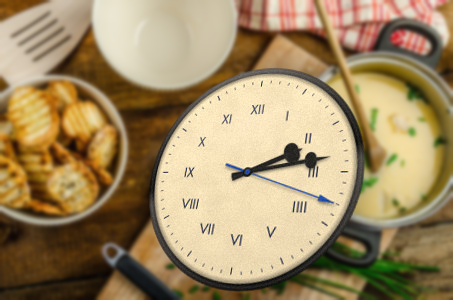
2:13:18
